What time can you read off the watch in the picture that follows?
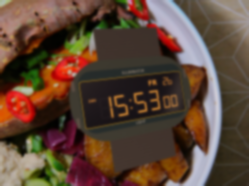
15:53
